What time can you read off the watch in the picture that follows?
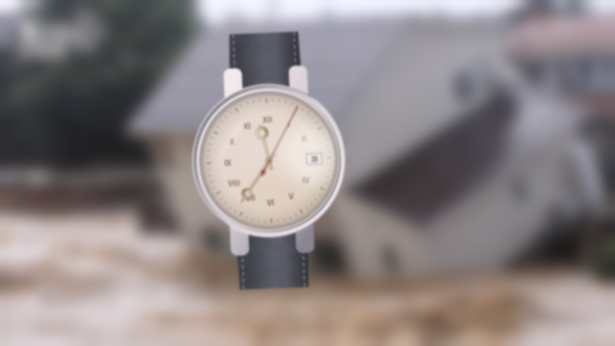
11:36:05
